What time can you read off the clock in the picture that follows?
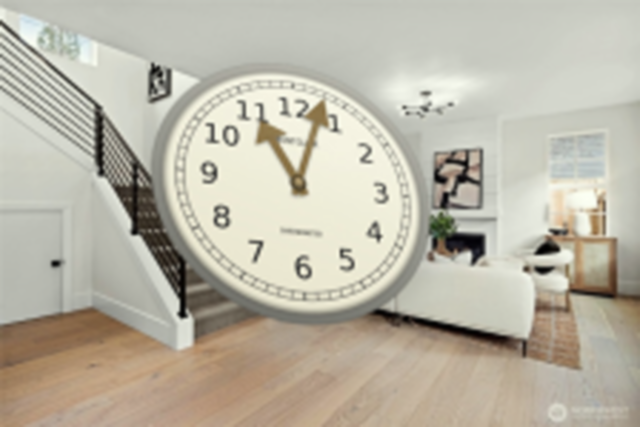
11:03
